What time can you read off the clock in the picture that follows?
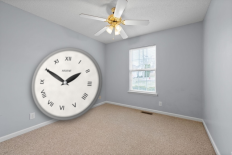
1:50
